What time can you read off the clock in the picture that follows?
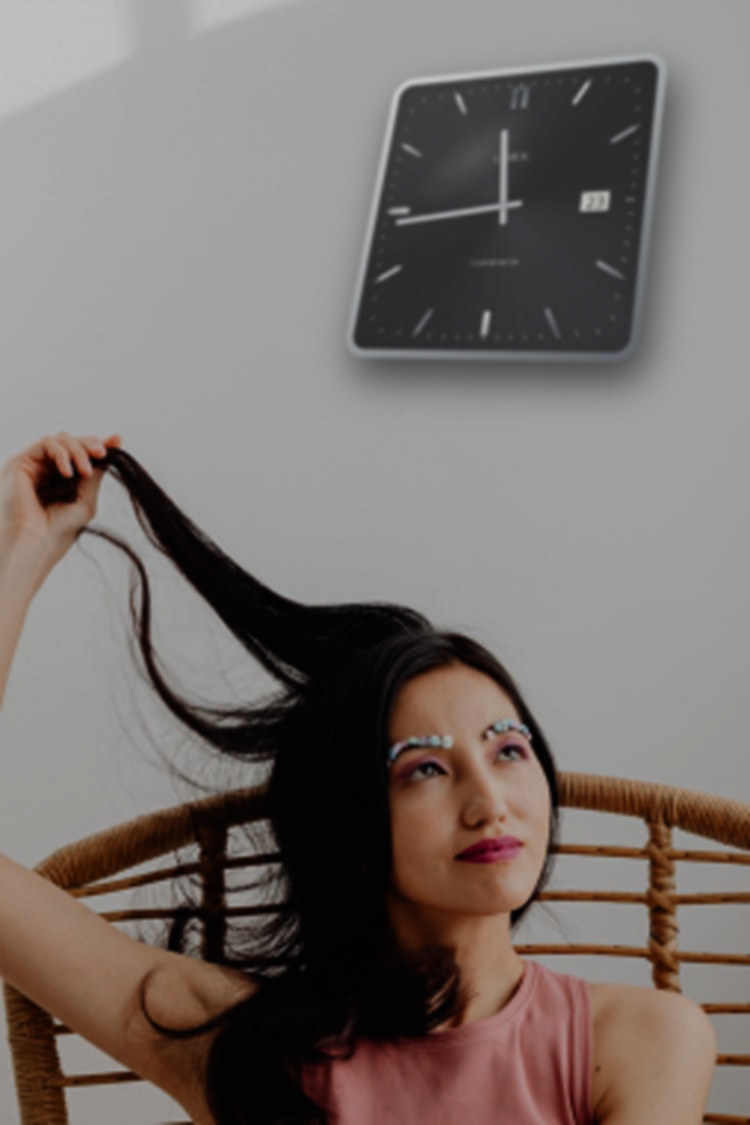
11:44
